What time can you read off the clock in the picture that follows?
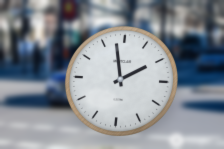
1:58
